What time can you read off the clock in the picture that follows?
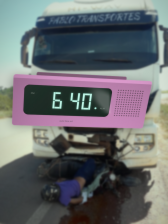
6:40
